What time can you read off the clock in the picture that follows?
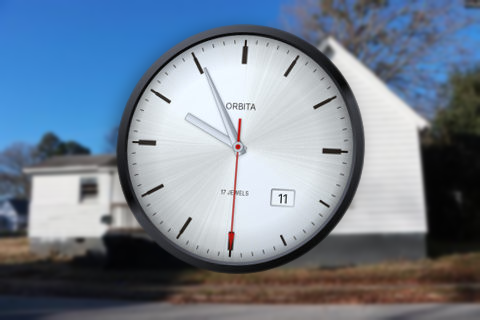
9:55:30
